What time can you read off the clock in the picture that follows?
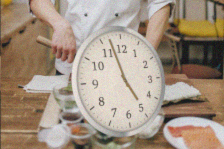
4:57
